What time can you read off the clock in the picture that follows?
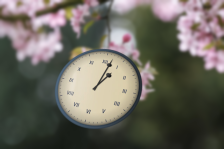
1:02
